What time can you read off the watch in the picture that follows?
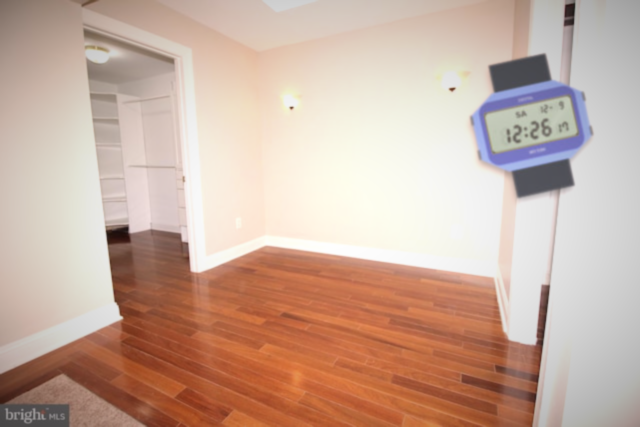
12:26:17
